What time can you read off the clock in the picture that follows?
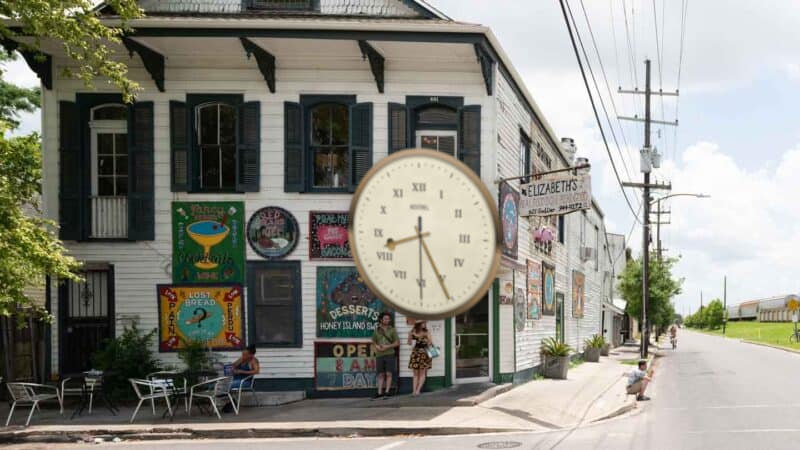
8:25:30
